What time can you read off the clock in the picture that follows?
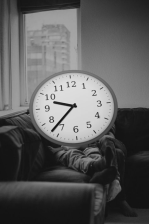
9:37
